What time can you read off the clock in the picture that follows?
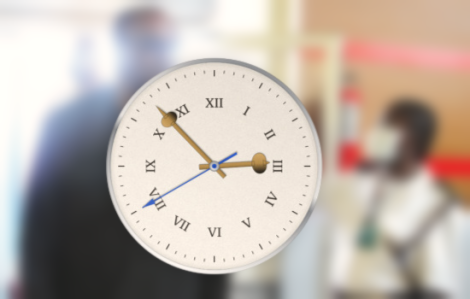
2:52:40
